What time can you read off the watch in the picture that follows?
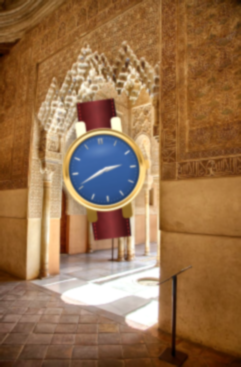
2:41
